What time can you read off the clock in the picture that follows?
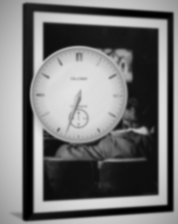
6:33
